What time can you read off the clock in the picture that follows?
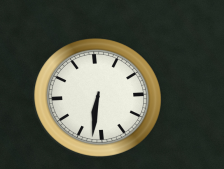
6:32
